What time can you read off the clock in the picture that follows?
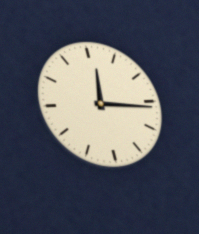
12:16
